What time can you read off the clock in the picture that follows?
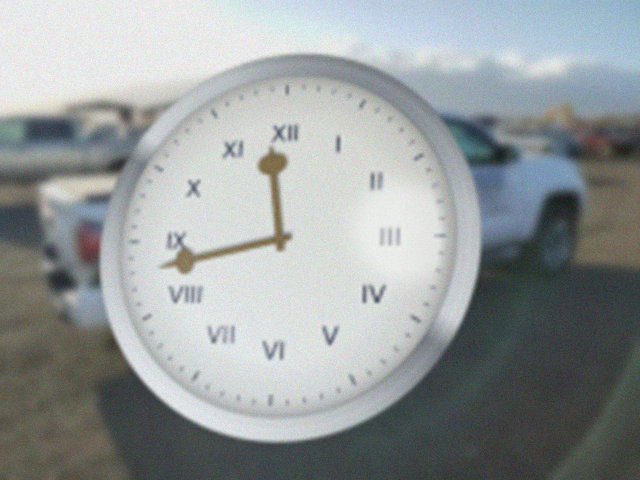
11:43
